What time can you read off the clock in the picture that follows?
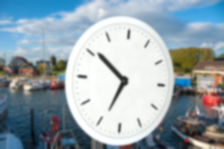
6:51
